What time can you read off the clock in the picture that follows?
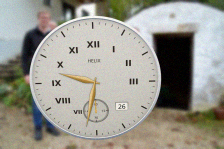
9:32
